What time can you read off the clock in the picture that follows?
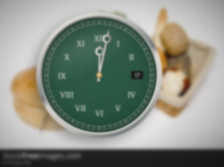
12:02
